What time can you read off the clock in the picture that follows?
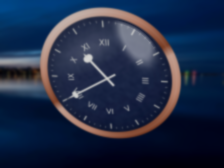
10:40
